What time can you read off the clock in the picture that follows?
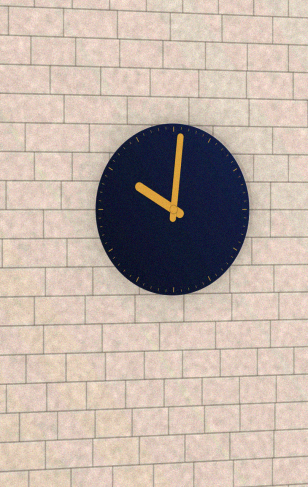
10:01
